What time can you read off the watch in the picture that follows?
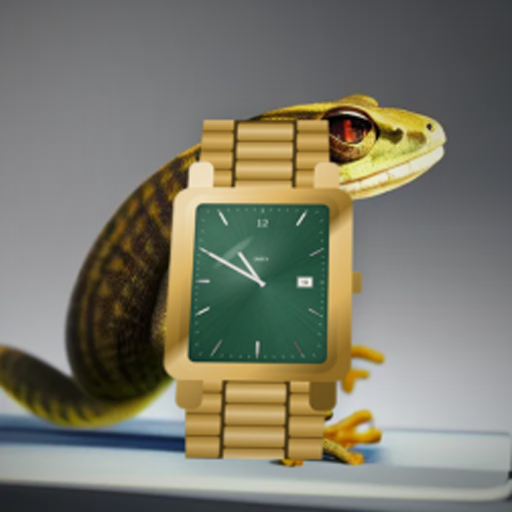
10:50
